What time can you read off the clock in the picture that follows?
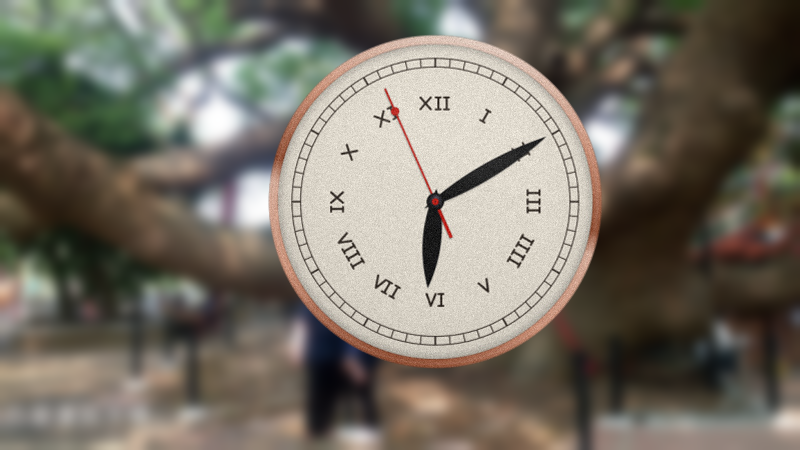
6:09:56
